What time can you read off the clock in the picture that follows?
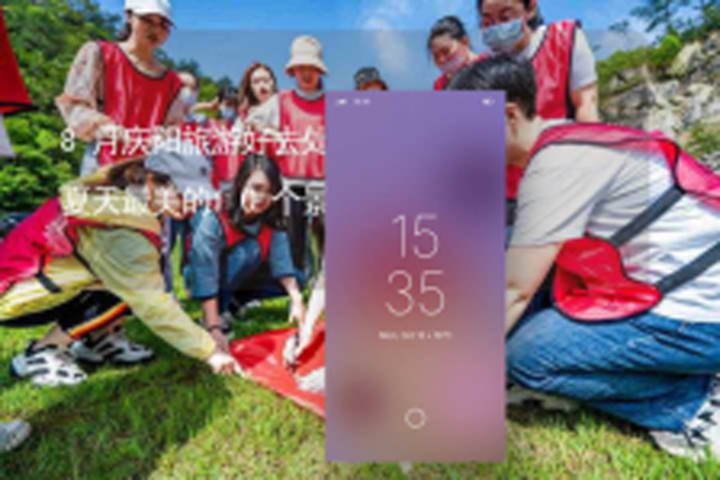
15:35
